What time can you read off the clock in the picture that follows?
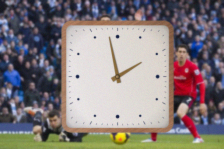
1:58
